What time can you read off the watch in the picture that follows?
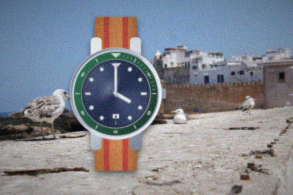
4:00
